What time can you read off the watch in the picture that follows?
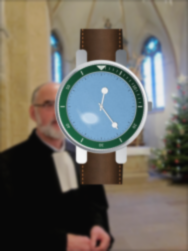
12:24
